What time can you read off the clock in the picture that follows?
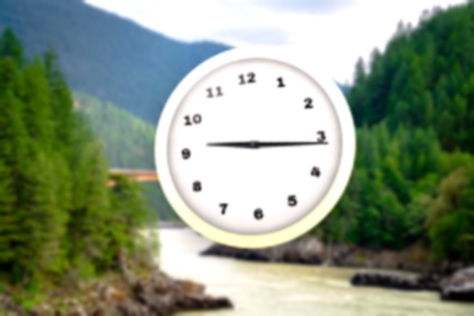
9:16
